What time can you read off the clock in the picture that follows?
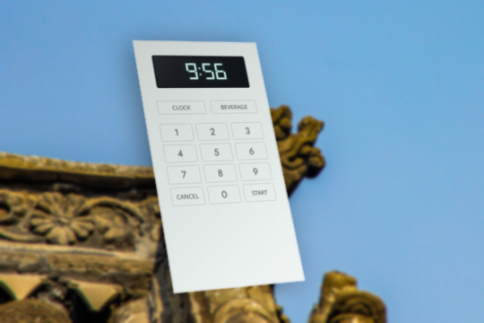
9:56
